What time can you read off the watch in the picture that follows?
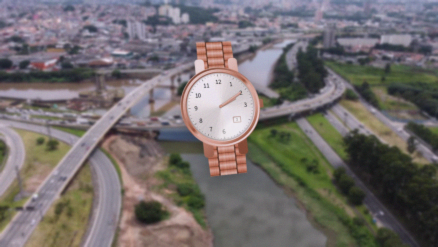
2:10
